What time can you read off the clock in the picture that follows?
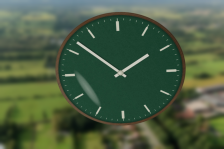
1:52
